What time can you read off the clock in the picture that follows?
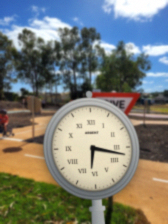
6:17
